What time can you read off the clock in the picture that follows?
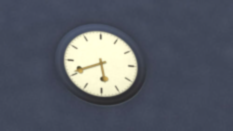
5:41
